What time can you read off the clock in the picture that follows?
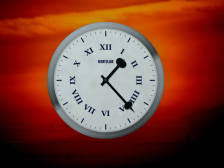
1:23
